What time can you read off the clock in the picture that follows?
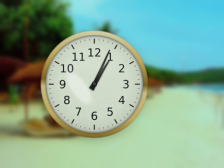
1:04
